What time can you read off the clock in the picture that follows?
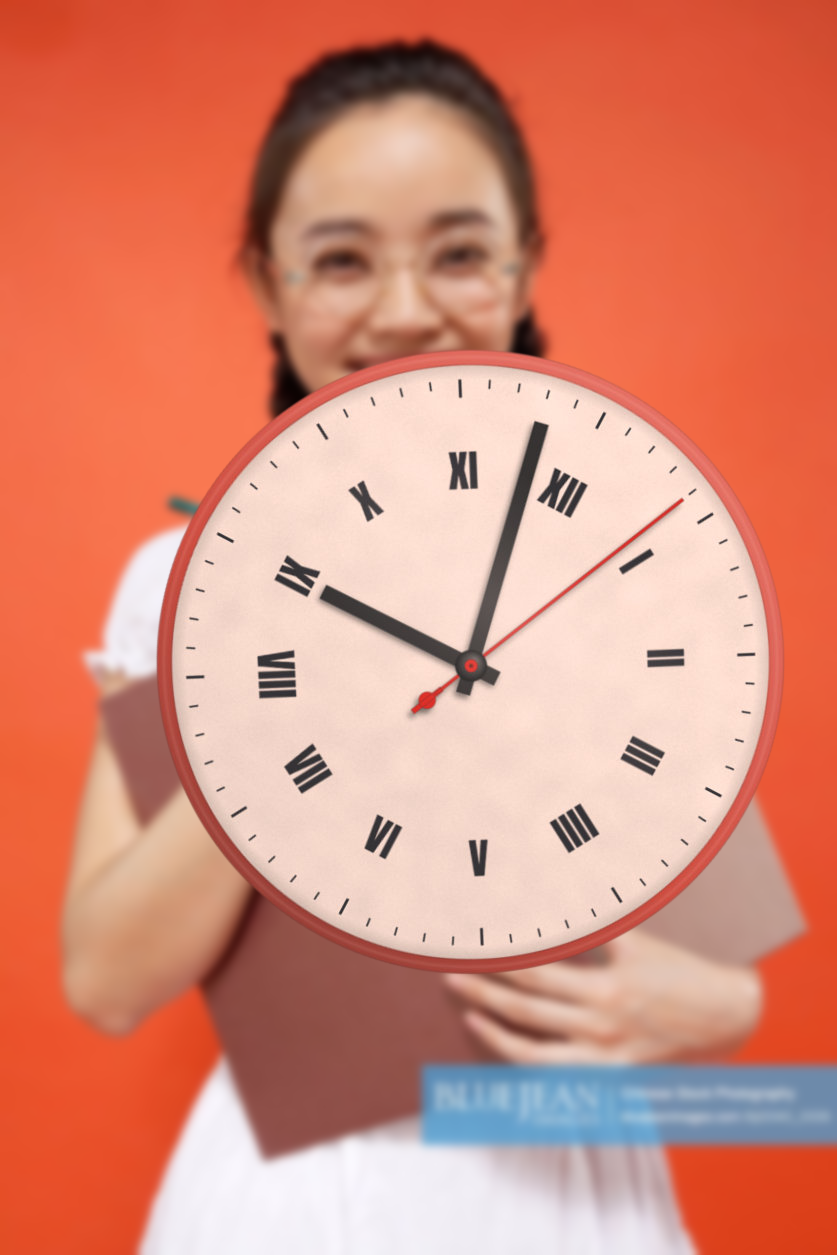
8:58:04
